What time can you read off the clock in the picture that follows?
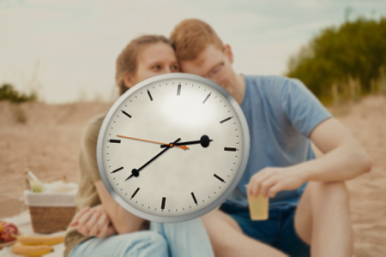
2:37:46
